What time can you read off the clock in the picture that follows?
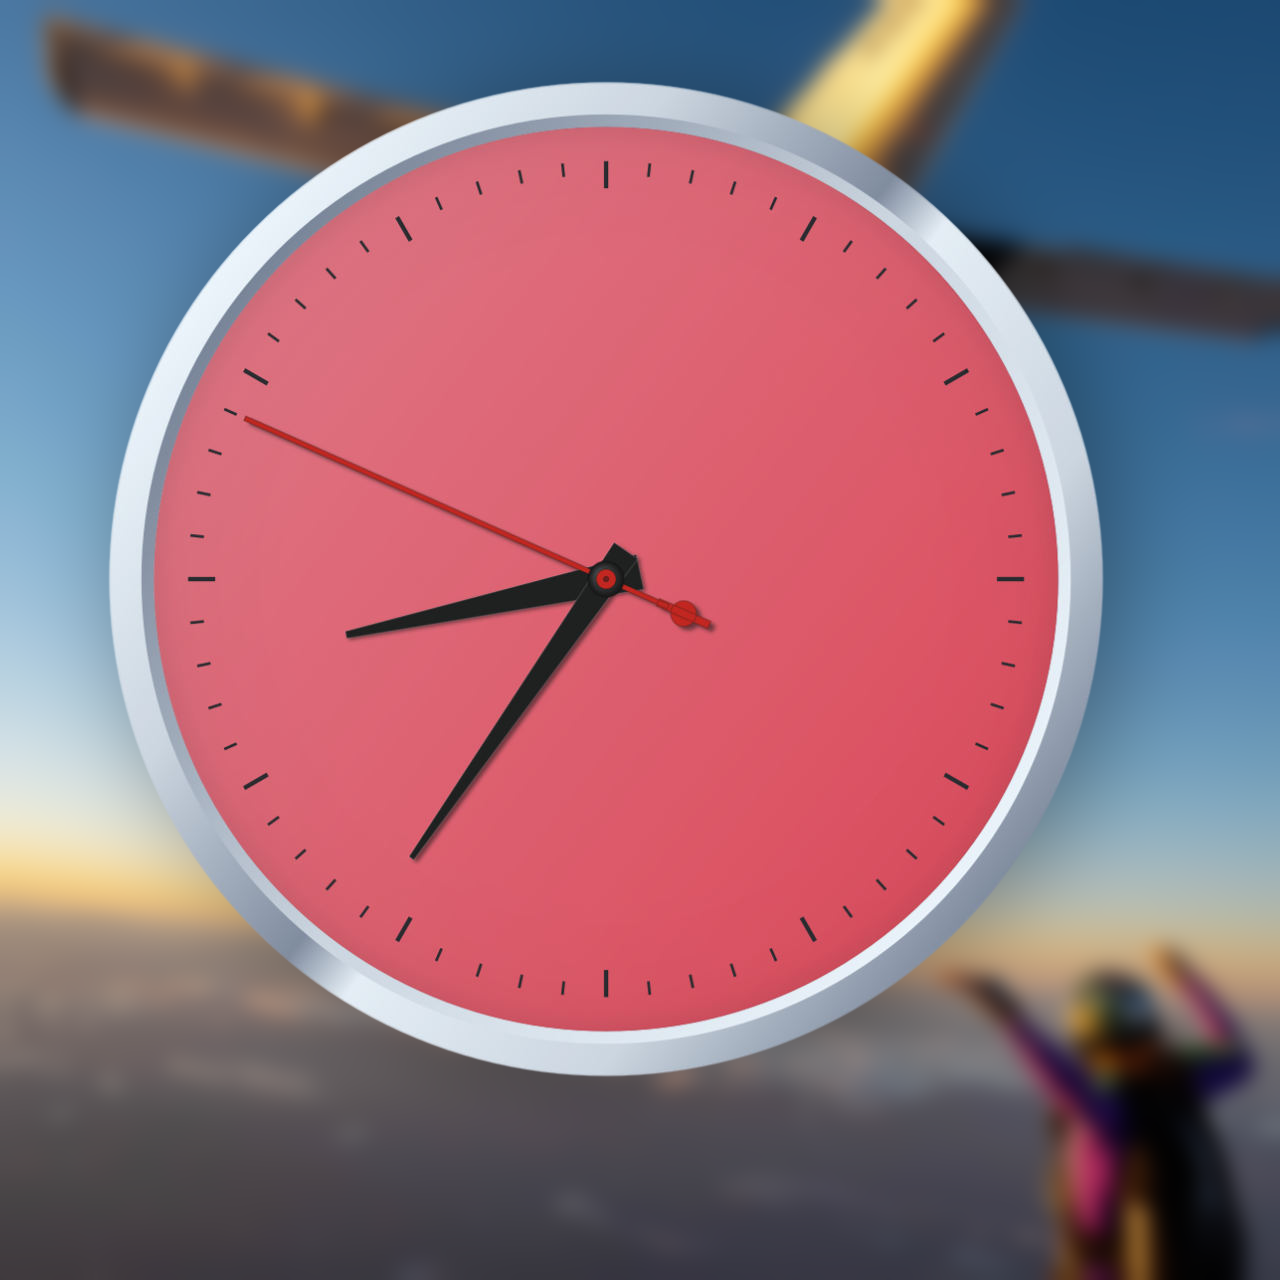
8:35:49
